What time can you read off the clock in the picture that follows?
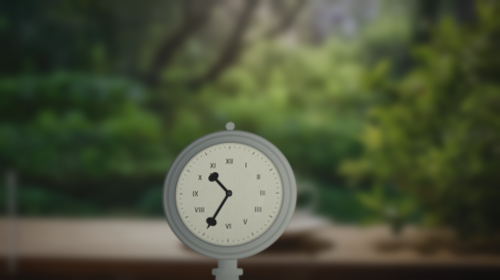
10:35
